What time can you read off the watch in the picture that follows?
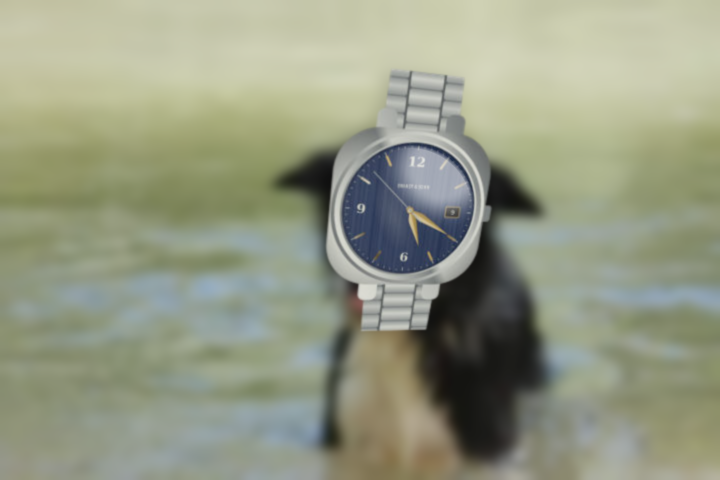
5:19:52
